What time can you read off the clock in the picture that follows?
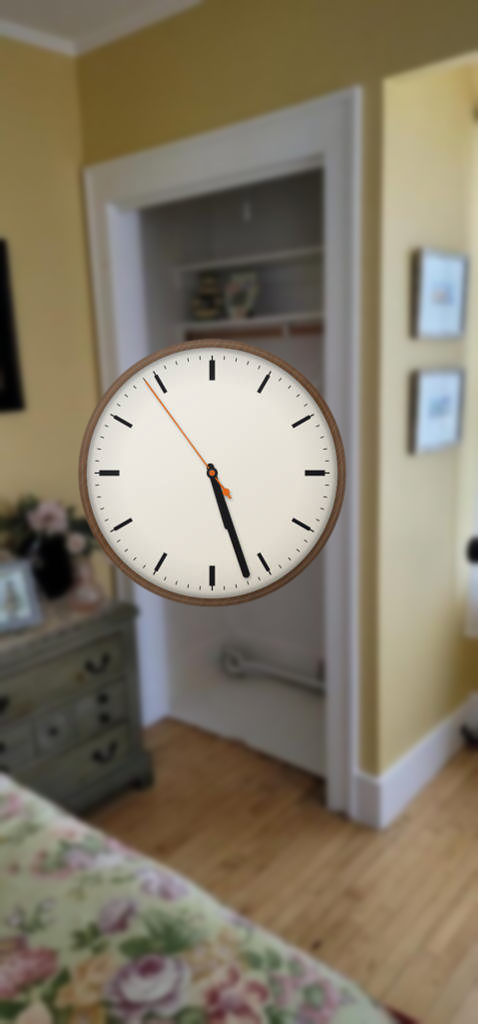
5:26:54
